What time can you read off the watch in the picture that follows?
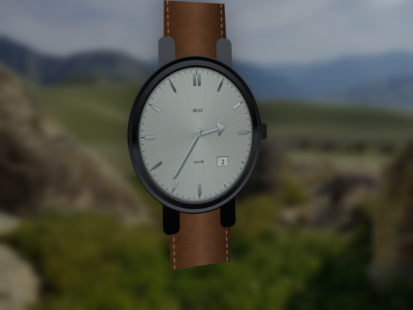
2:36
